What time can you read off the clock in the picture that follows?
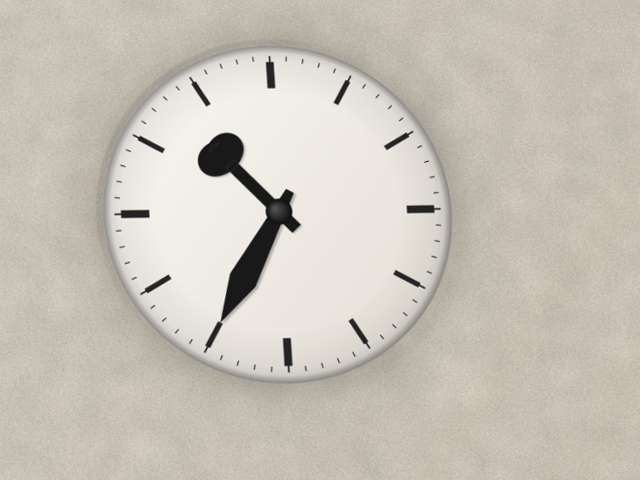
10:35
